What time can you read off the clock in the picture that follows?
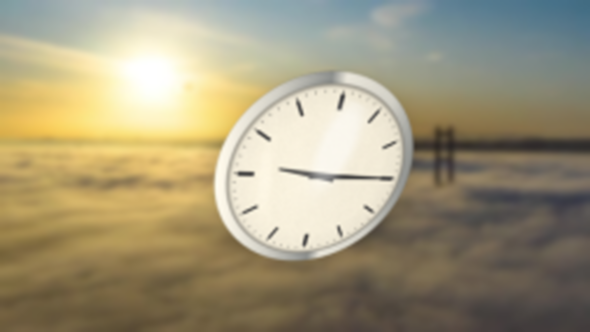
9:15
